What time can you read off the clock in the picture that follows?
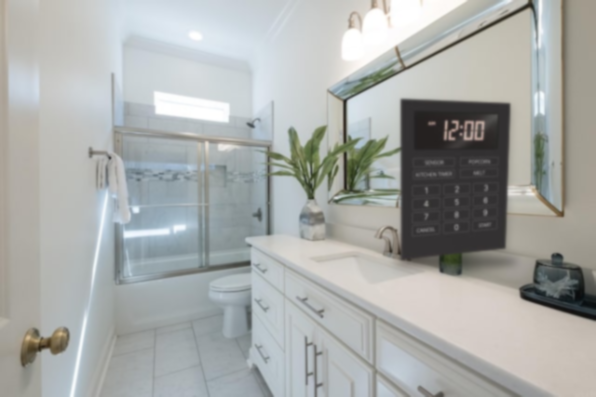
12:00
